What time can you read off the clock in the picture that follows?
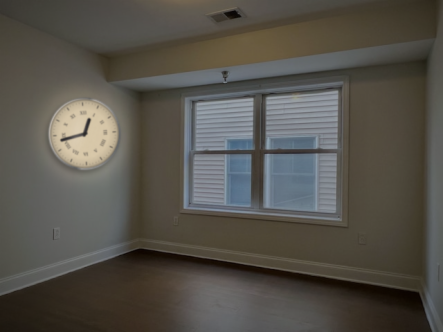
12:43
